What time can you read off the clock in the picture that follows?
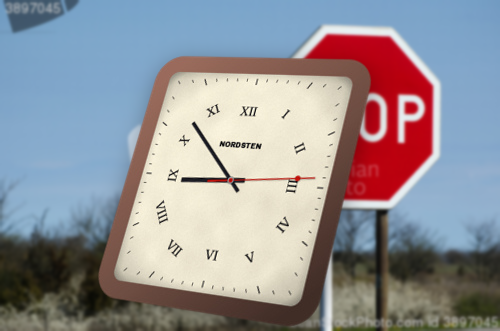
8:52:14
